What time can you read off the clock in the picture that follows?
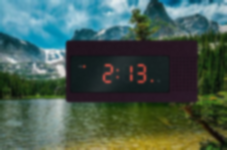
2:13
